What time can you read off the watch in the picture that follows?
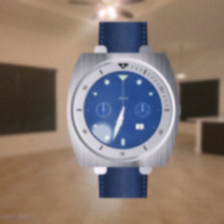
6:33
